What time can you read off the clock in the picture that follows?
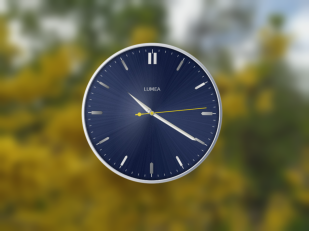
10:20:14
